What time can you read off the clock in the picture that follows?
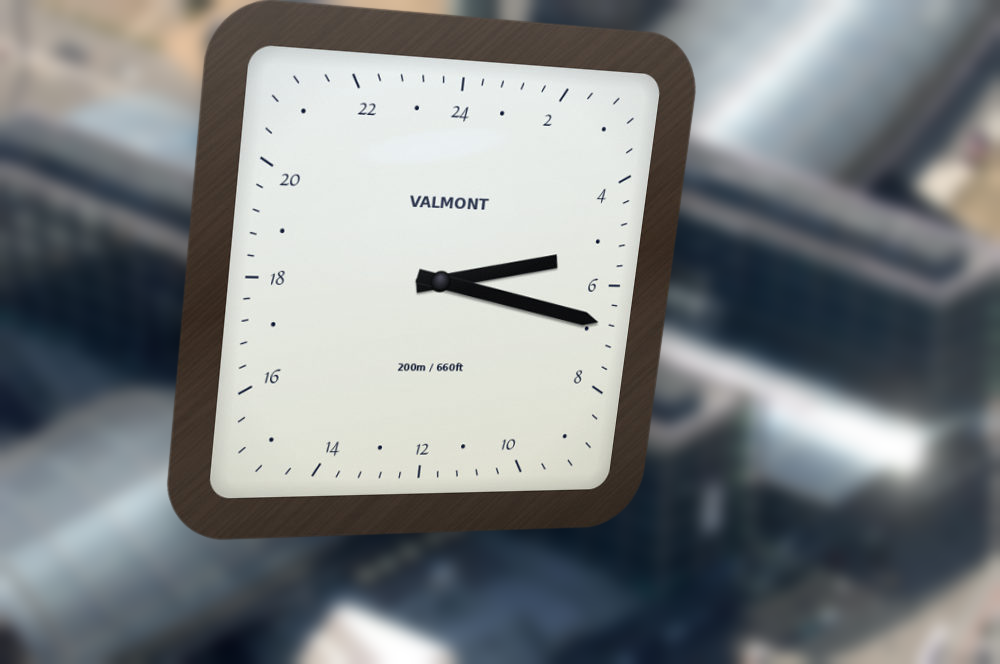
5:17
